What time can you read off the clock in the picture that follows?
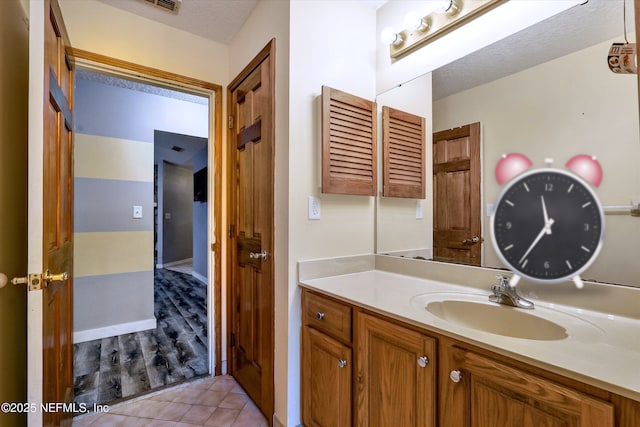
11:36
